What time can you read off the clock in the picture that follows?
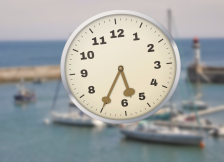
5:35
